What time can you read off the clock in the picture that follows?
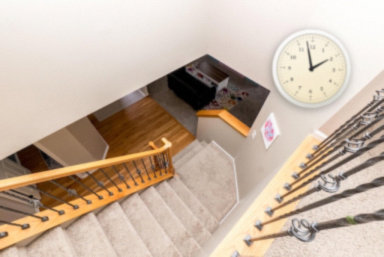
1:58
